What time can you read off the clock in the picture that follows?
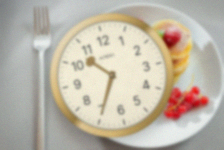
10:35
